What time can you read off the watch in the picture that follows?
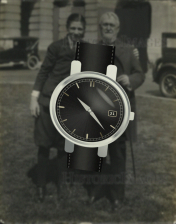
10:23
